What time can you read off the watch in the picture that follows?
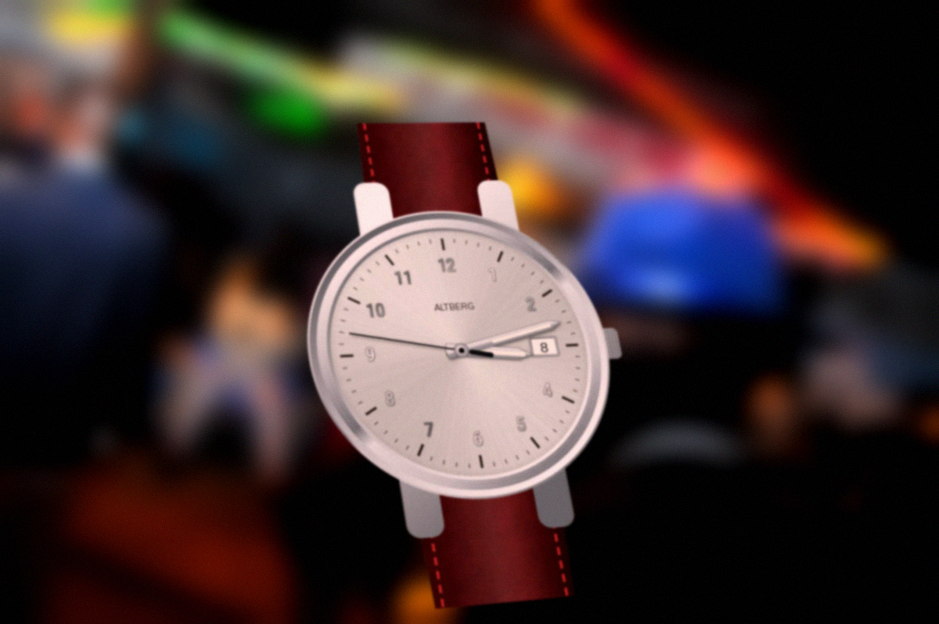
3:12:47
